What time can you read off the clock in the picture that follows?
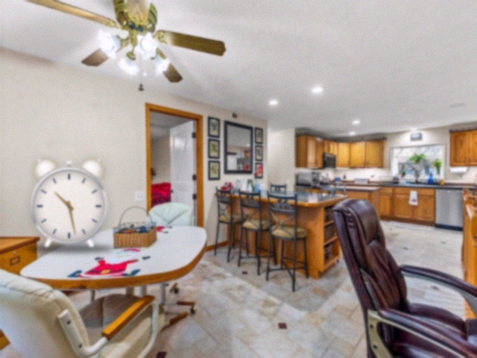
10:28
